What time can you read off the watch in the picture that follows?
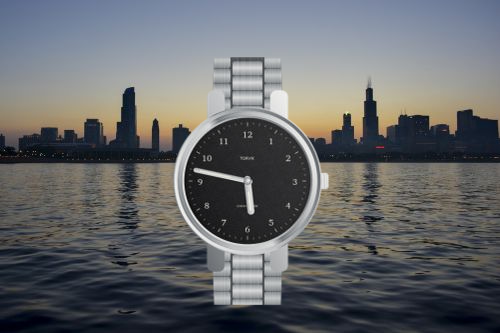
5:47
